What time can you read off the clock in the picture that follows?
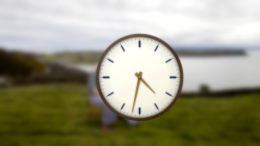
4:32
